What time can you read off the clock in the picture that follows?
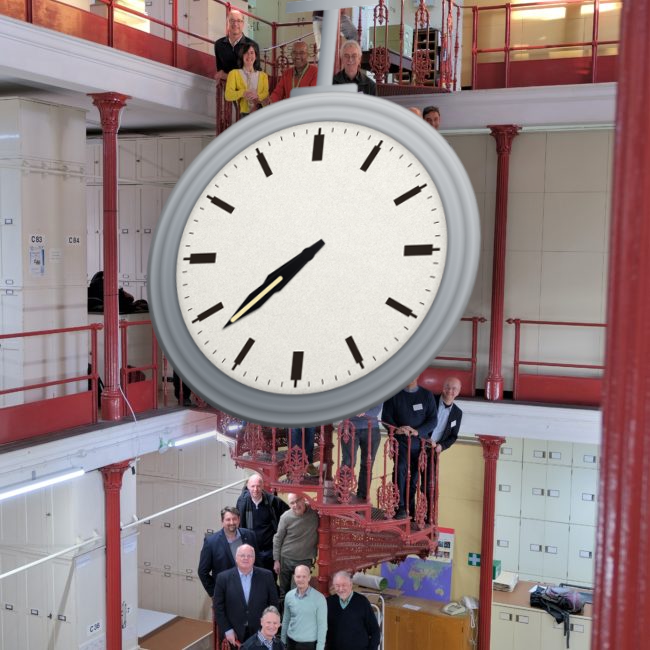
7:38
